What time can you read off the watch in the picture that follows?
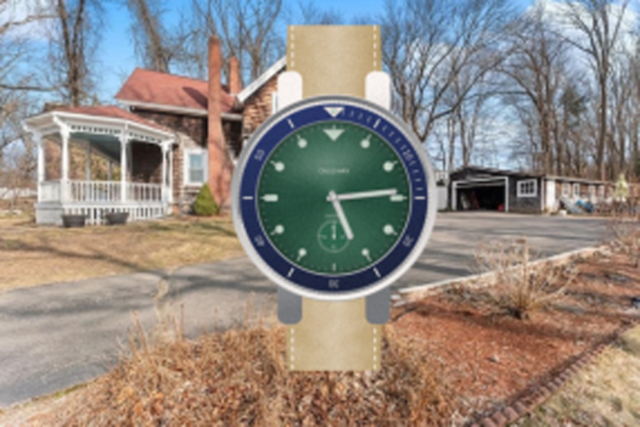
5:14
